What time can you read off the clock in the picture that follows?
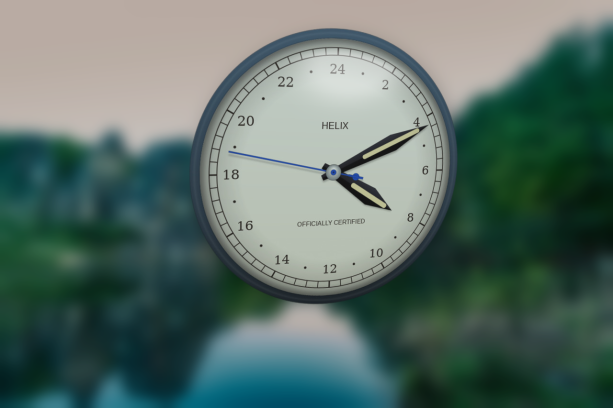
8:10:47
